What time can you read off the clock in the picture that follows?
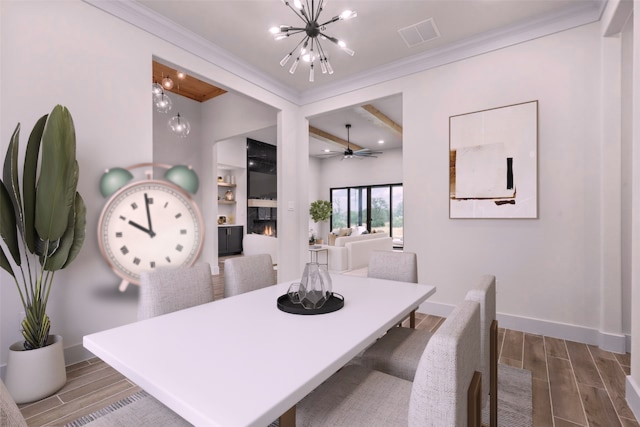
9:59
